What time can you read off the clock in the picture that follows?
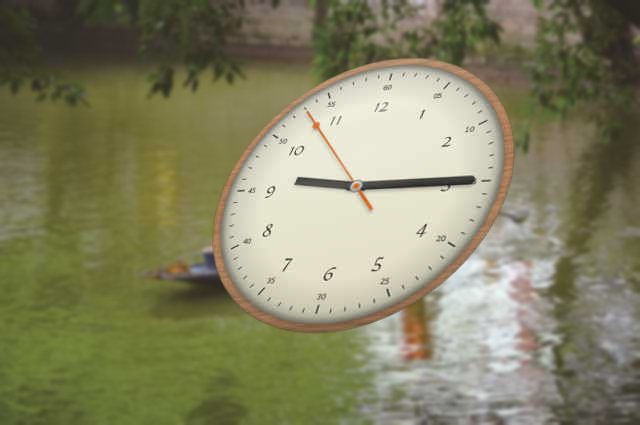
9:14:53
